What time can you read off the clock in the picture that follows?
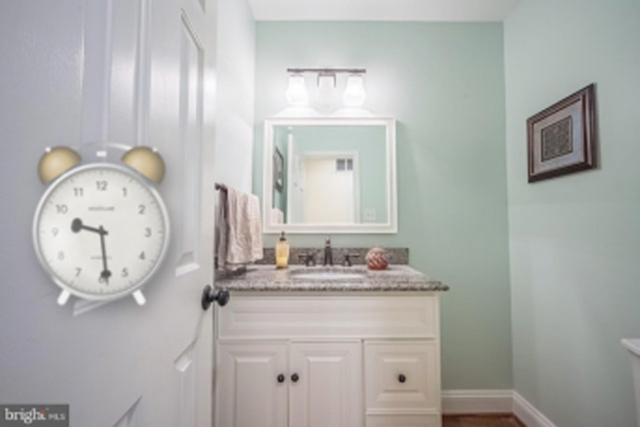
9:29
